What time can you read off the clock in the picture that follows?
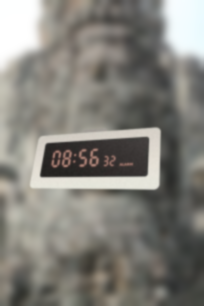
8:56
